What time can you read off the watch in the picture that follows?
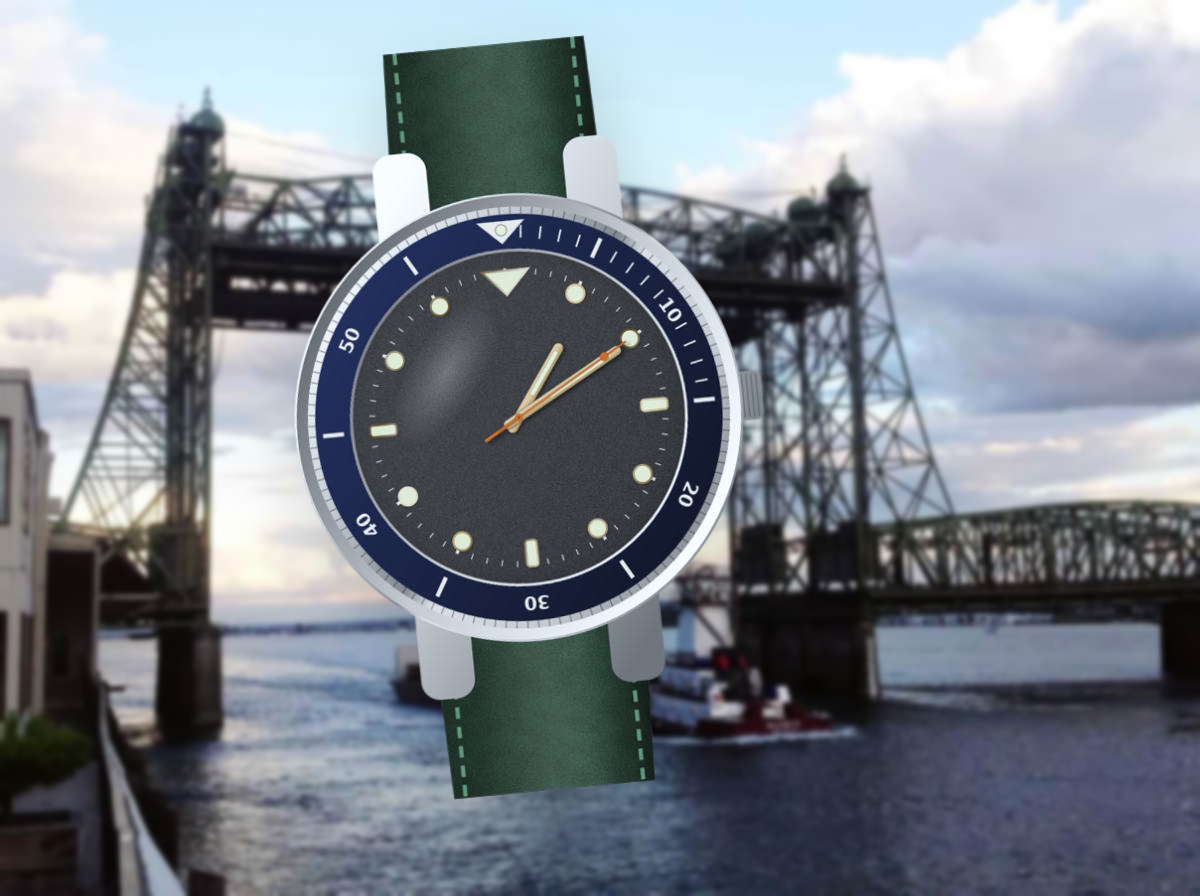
1:10:10
